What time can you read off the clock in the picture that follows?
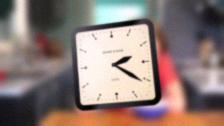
2:21
